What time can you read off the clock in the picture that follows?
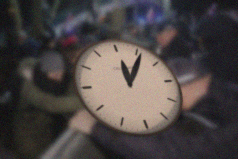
12:06
